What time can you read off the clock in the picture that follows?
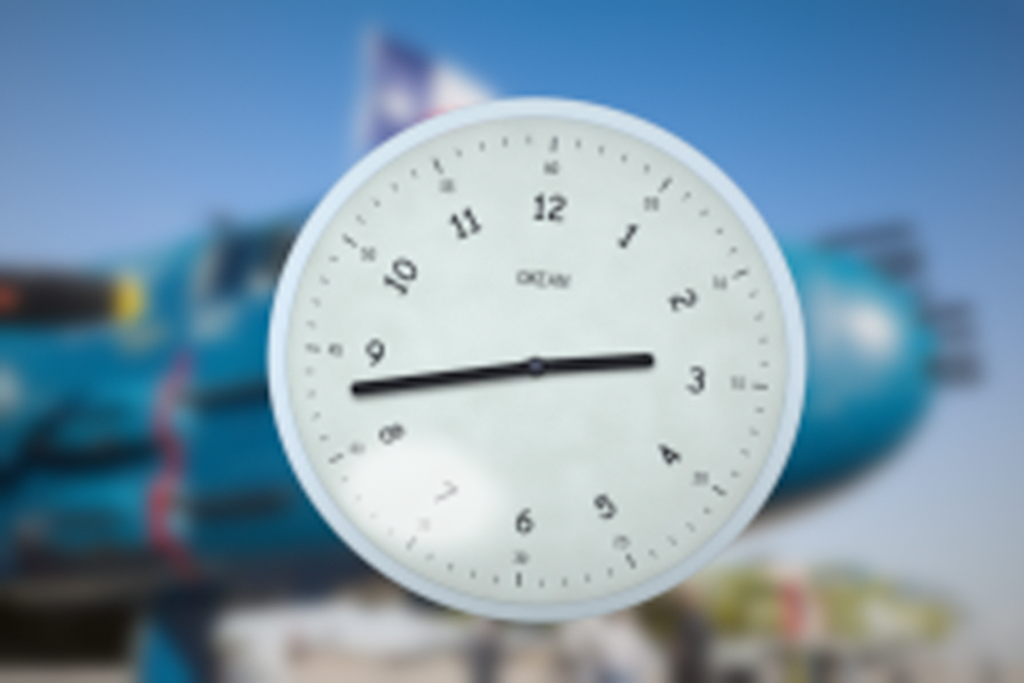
2:43
